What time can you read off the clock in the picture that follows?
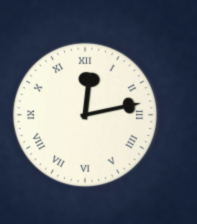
12:13
